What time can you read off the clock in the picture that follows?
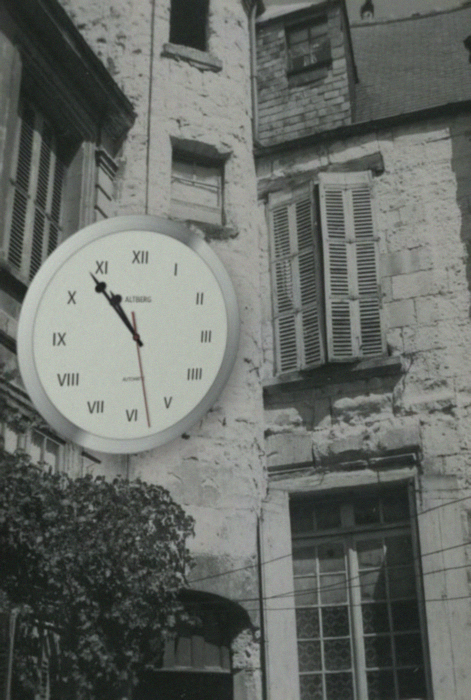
10:53:28
